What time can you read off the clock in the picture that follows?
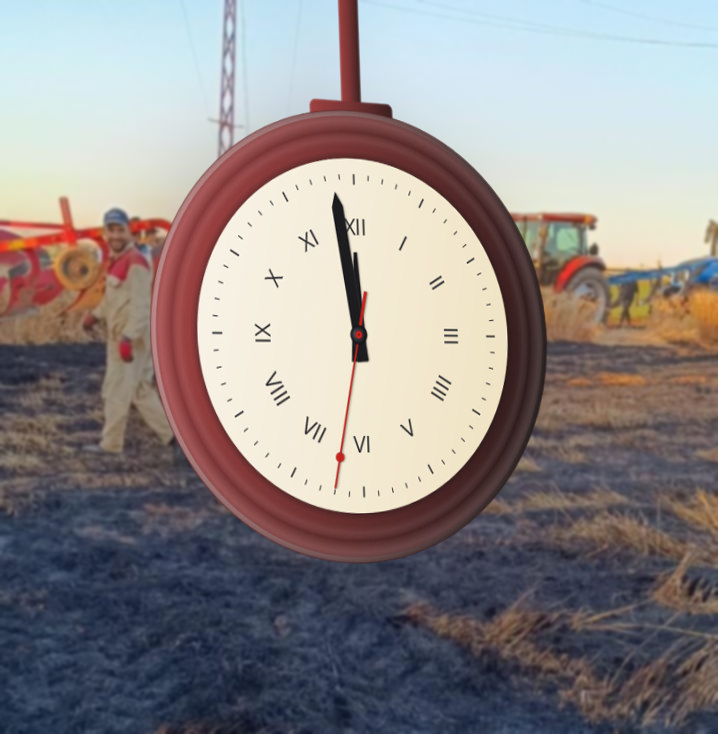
11:58:32
